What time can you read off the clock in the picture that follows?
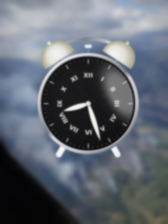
8:27
